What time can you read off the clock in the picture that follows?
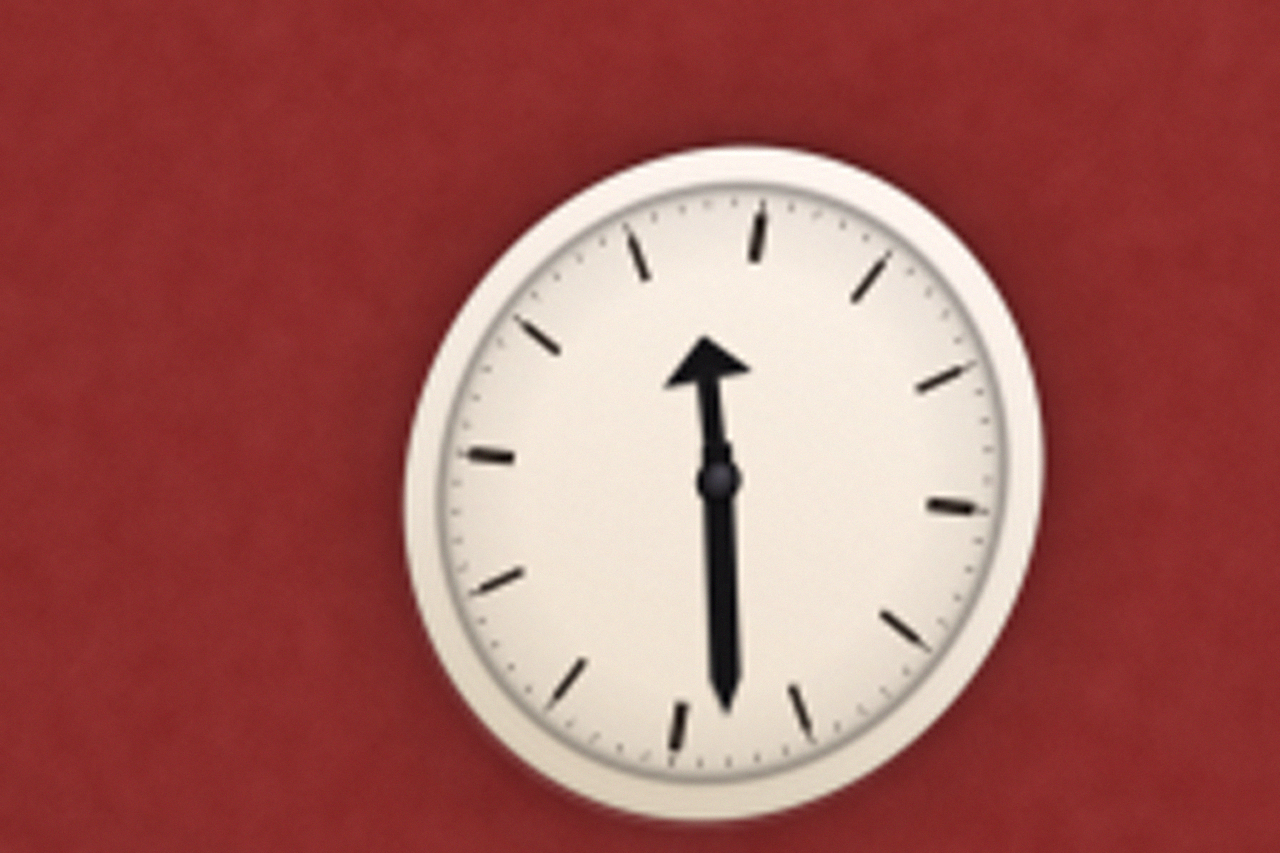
11:28
